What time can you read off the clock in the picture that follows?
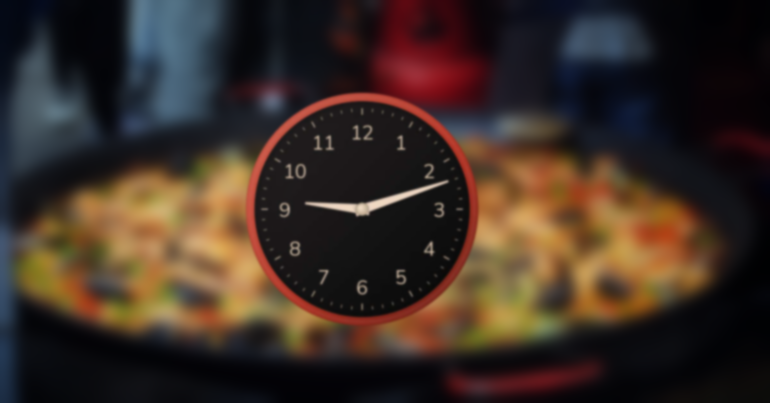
9:12
